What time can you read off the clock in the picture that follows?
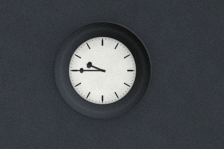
9:45
